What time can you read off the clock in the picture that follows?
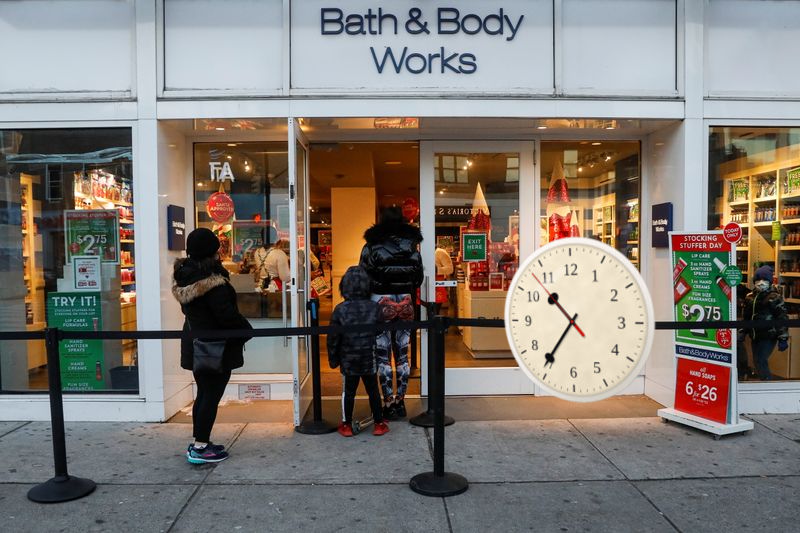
10:35:53
